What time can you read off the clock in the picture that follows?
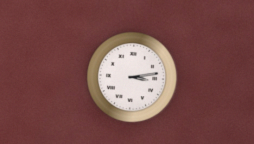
3:13
